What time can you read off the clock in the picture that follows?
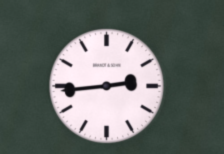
2:44
